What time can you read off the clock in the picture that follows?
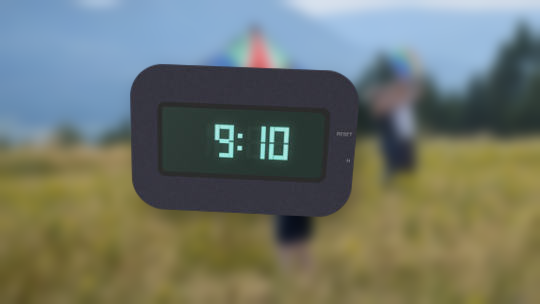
9:10
